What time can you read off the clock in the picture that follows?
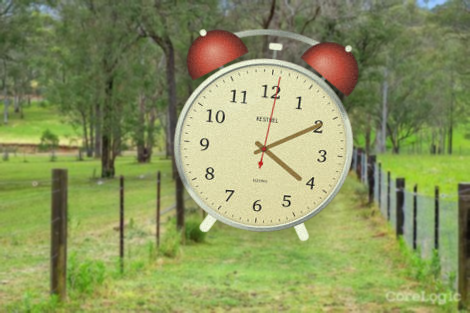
4:10:01
